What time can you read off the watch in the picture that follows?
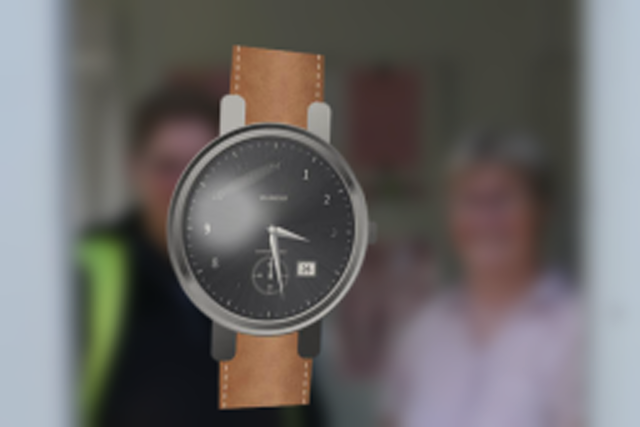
3:28
